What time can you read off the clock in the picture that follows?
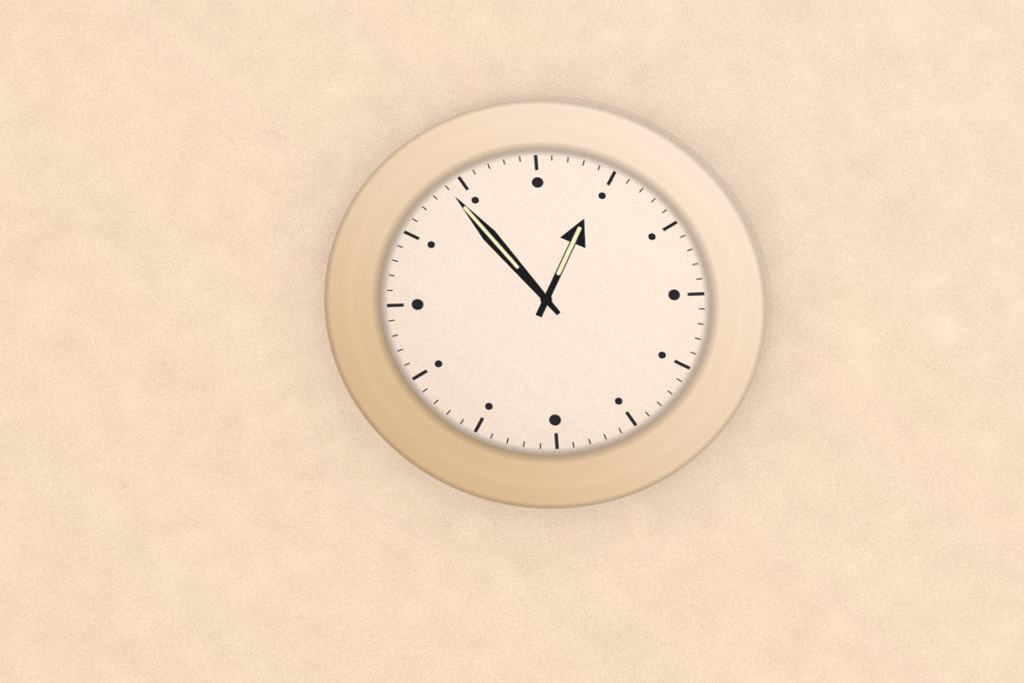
12:54
